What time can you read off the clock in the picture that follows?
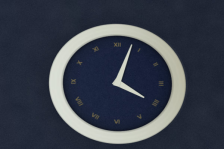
4:03
